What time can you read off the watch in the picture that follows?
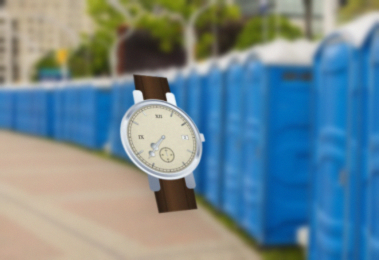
7:37
